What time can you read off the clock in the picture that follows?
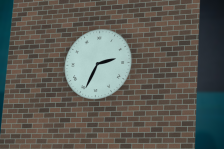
2:34
